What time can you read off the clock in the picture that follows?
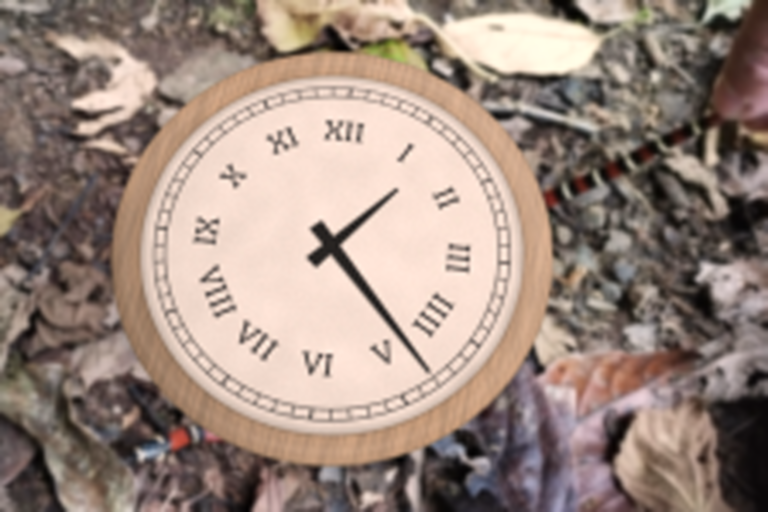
1:23
